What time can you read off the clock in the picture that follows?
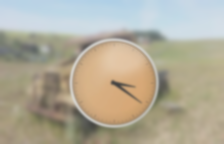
3:21
